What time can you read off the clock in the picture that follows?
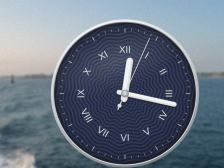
12:17:04
